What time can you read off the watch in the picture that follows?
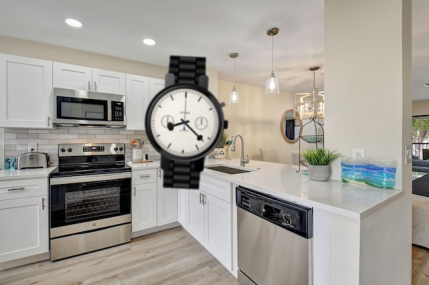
8:22
